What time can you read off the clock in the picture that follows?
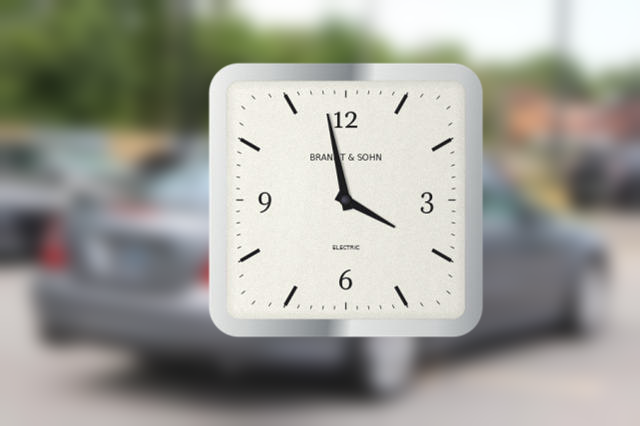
3:58
